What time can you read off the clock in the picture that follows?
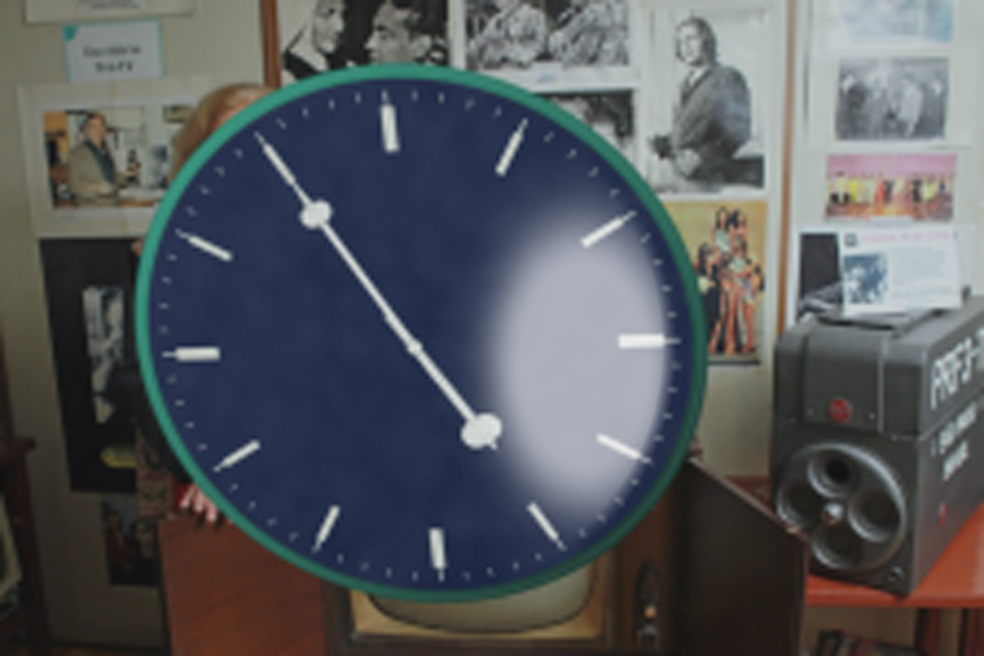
4:55
